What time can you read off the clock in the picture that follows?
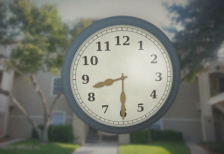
8:30
